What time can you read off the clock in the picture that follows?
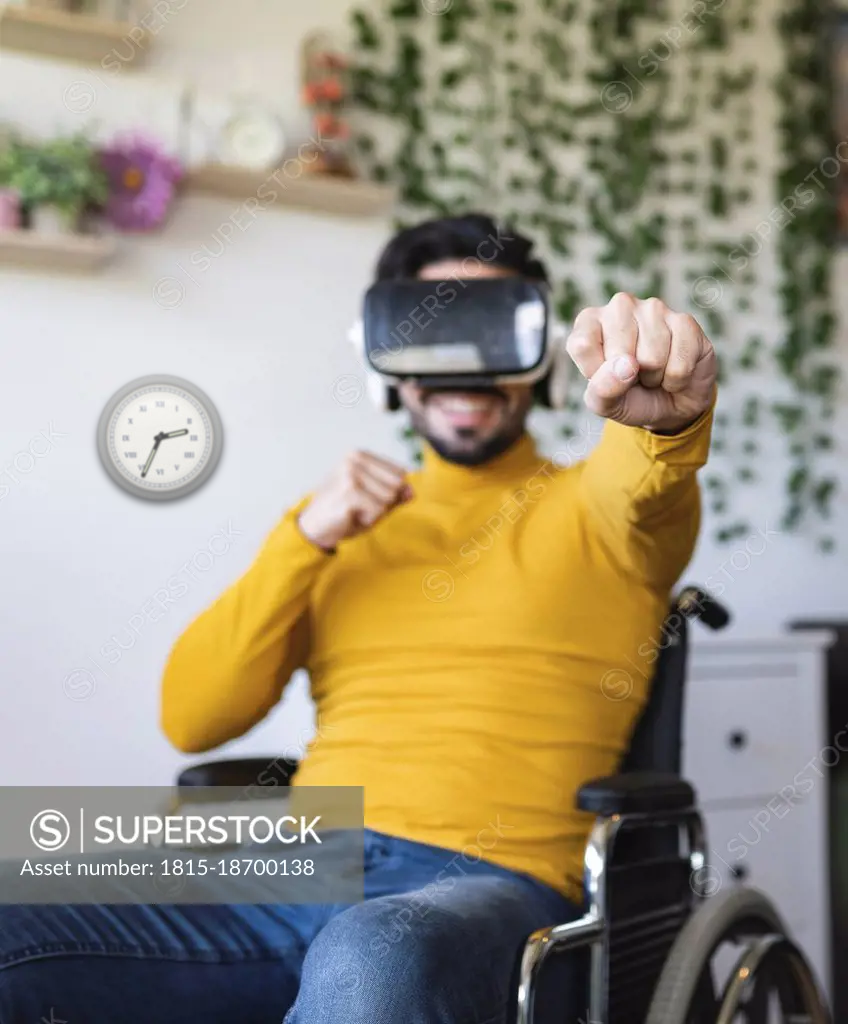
2:34
